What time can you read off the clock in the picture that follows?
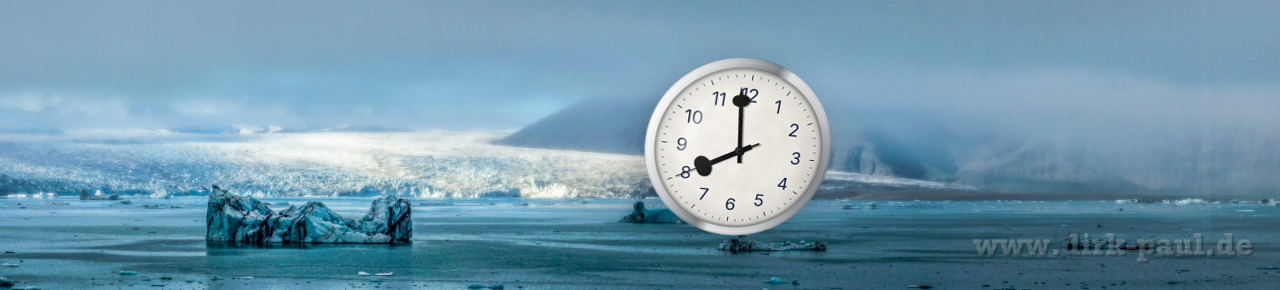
7:58:40
